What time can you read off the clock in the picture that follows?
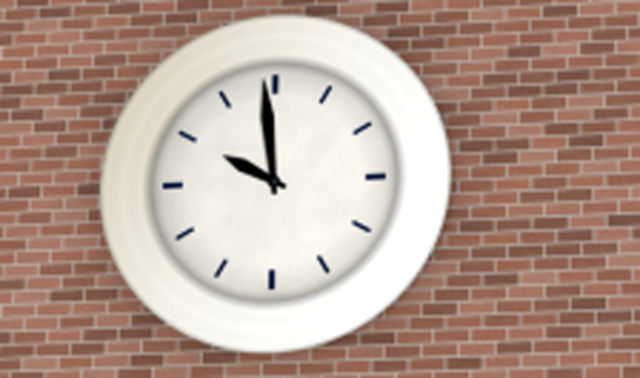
9:59
